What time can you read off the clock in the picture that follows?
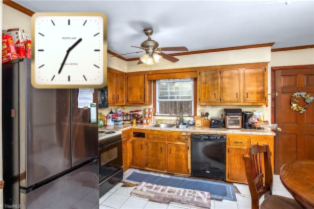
1:34
